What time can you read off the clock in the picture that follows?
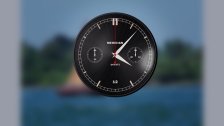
4:07
